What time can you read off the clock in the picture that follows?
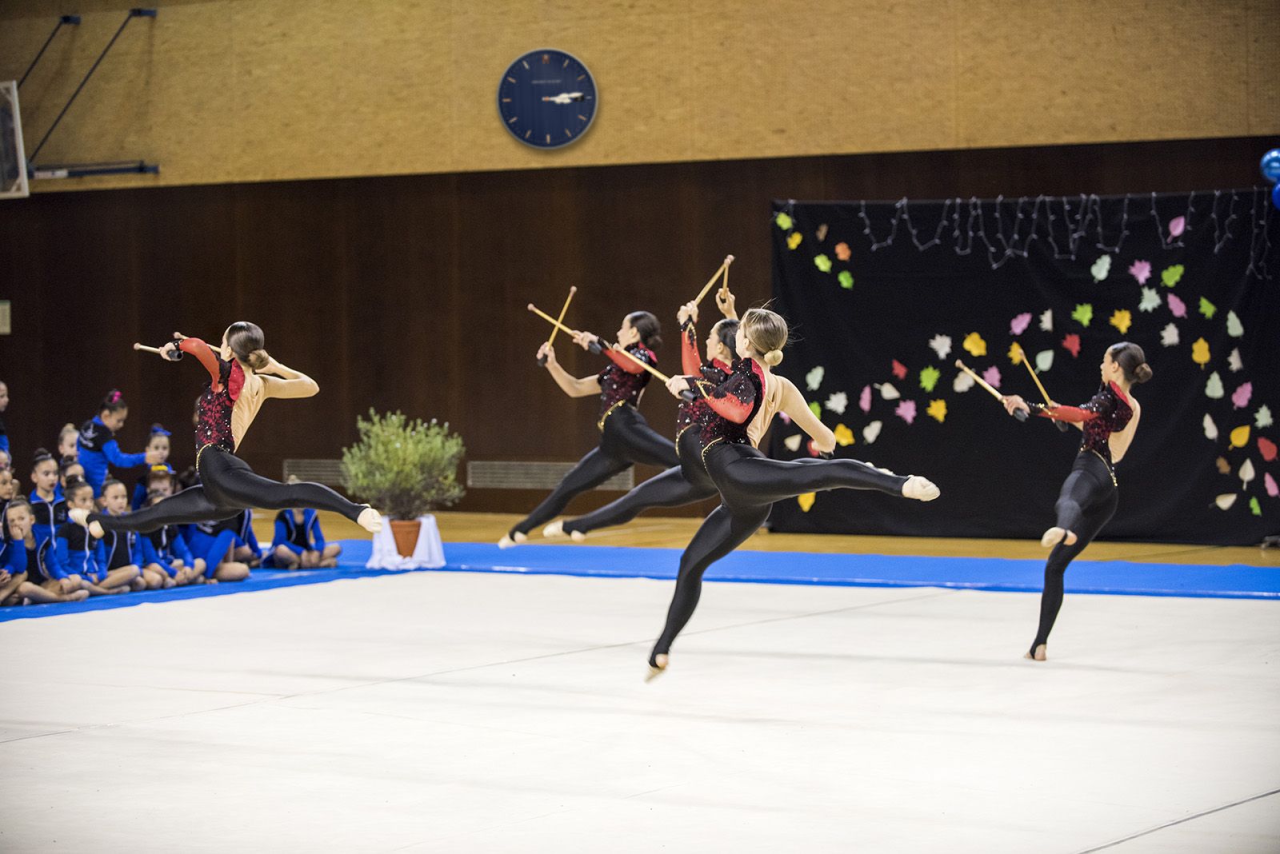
3:14
